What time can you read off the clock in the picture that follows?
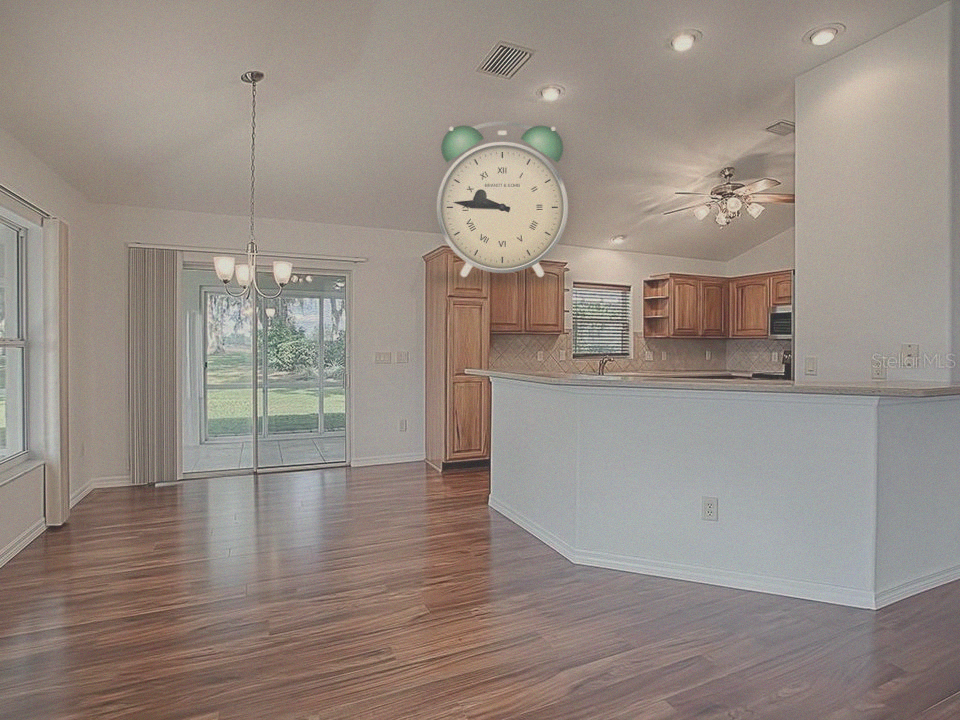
9:46
